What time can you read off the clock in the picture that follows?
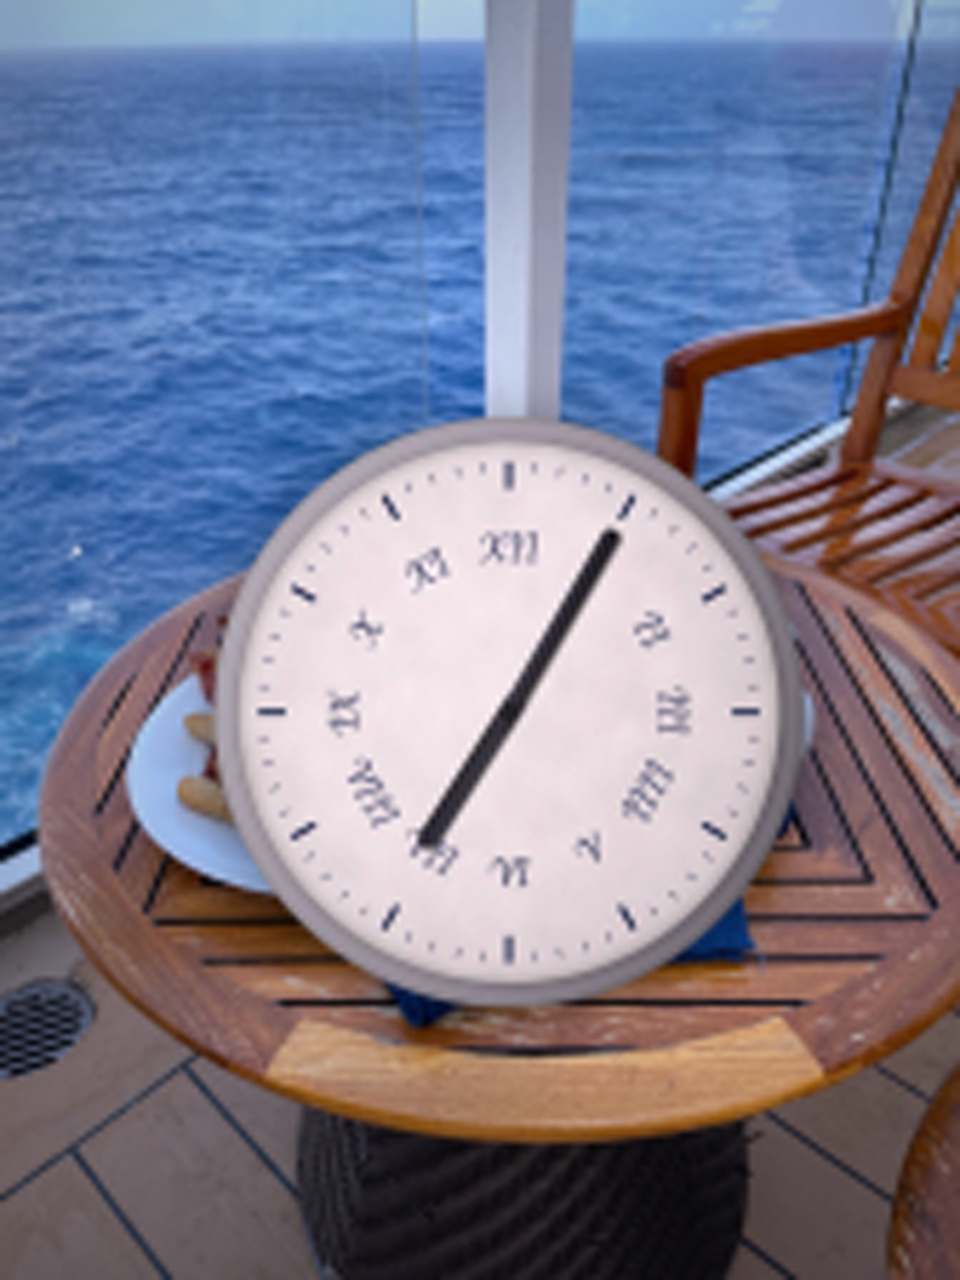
7:05
